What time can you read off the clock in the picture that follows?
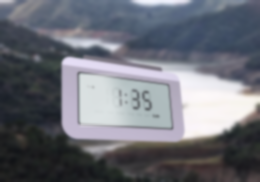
1:35
